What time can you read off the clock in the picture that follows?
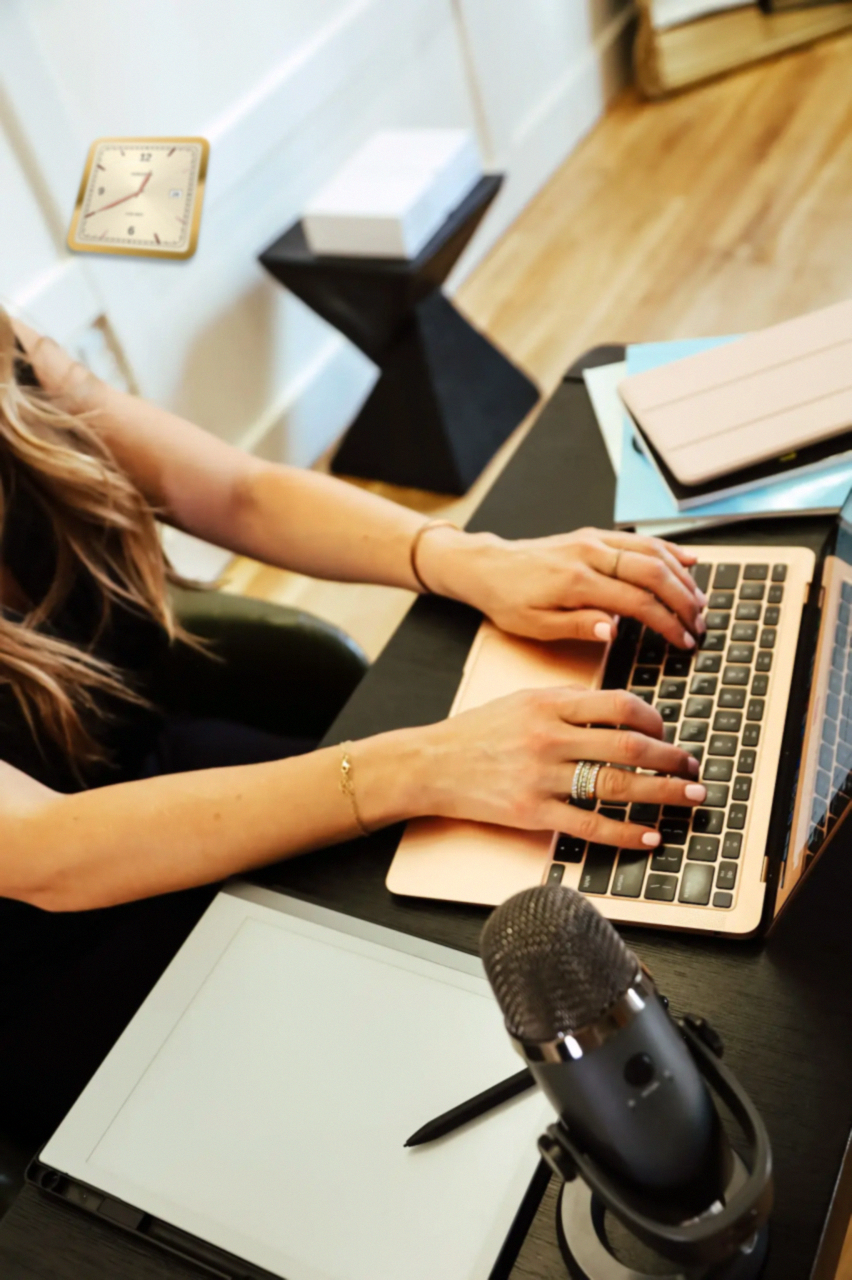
12:40
